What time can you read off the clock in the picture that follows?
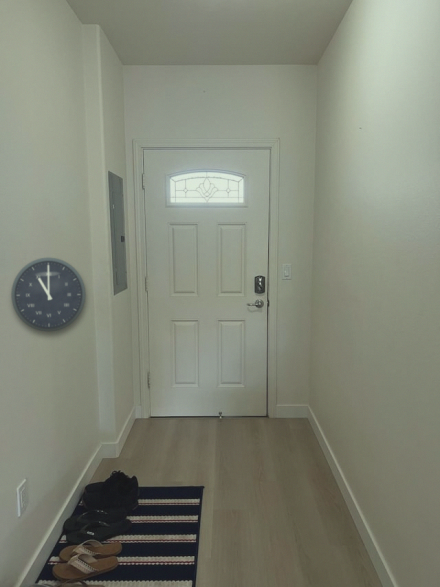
11:00
